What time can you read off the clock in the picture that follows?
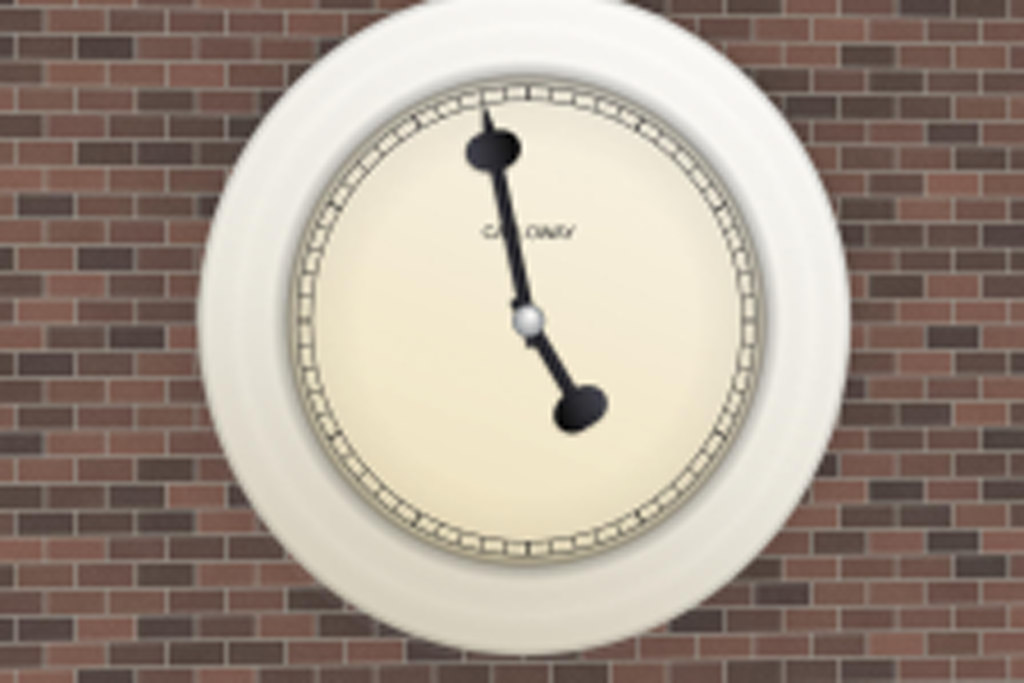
4:58
